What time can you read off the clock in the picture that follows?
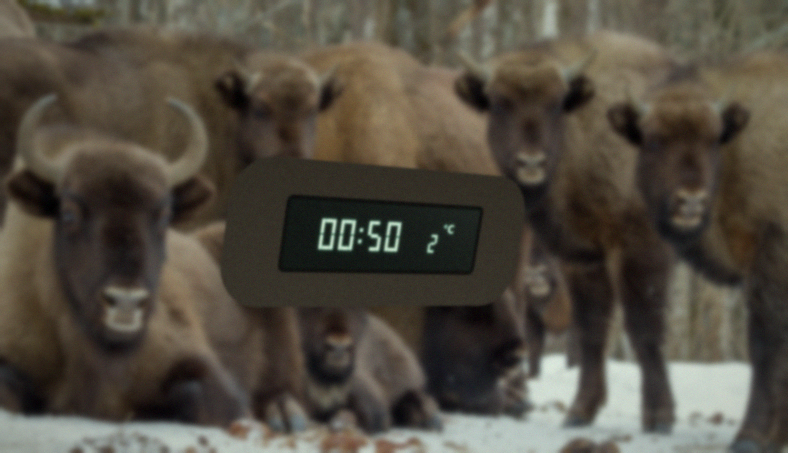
0:50
